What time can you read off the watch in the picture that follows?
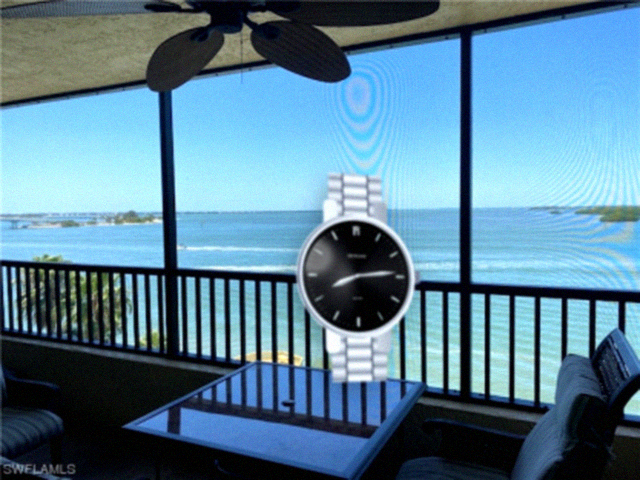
8:14
